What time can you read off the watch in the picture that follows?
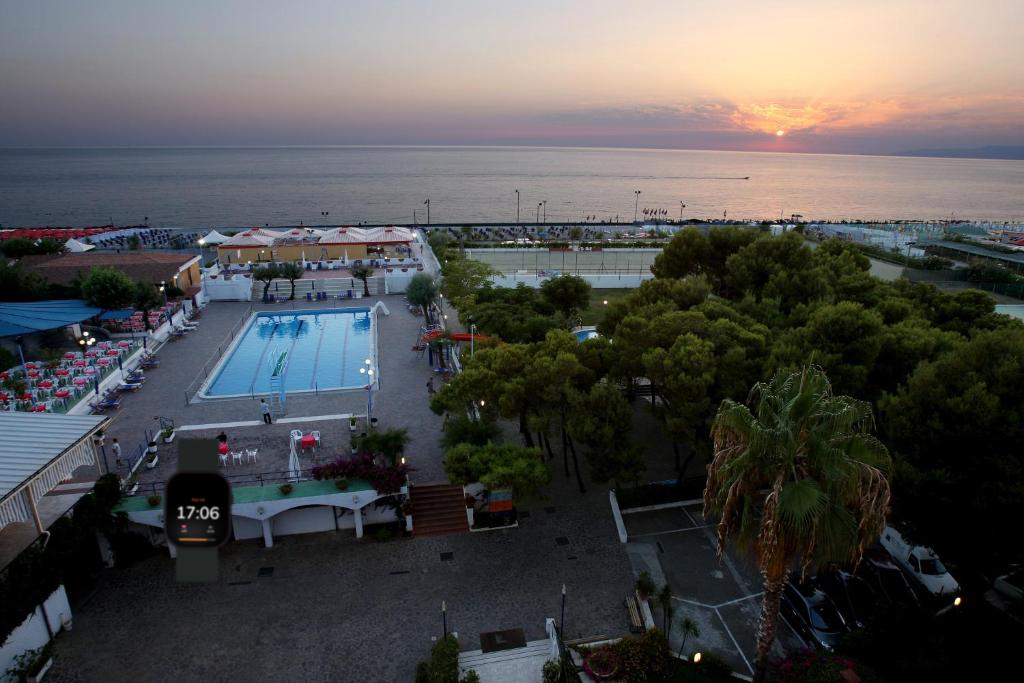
17:06
